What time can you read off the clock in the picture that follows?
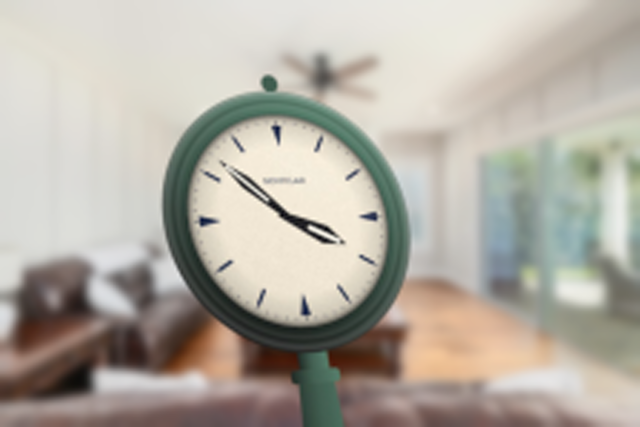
3:52
